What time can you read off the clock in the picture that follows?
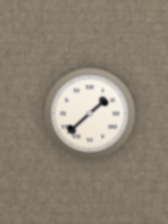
1:38
